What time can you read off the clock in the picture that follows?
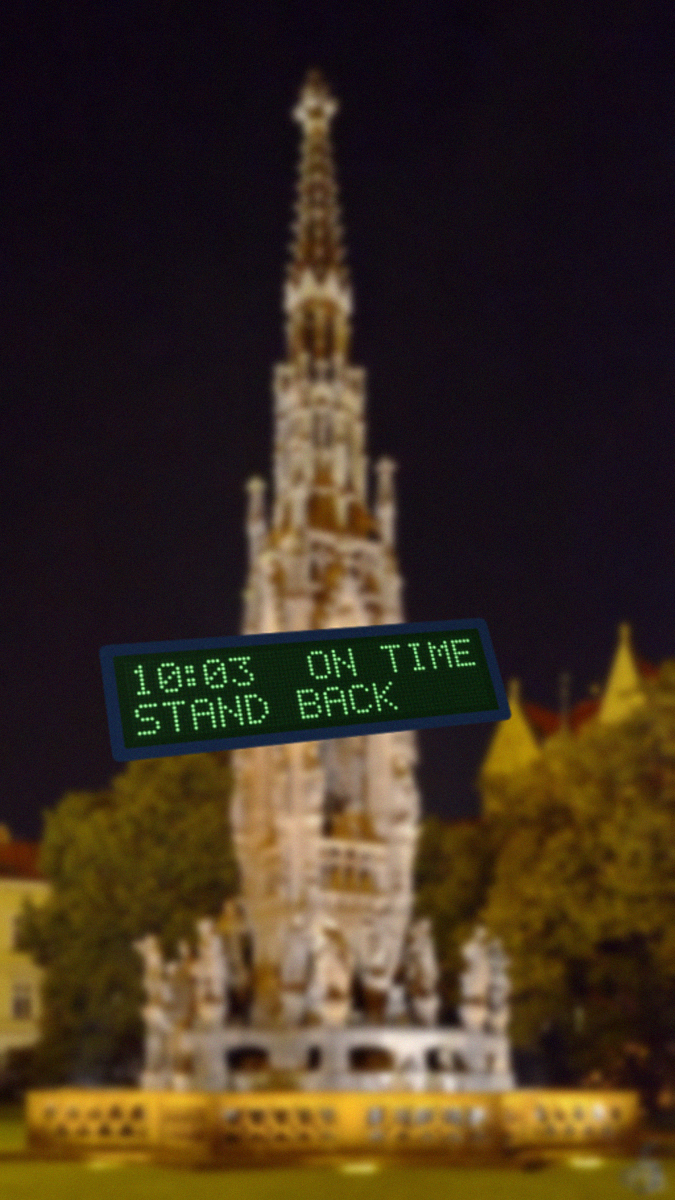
10:03
